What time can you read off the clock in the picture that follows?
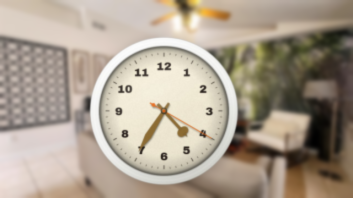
4:35:20
